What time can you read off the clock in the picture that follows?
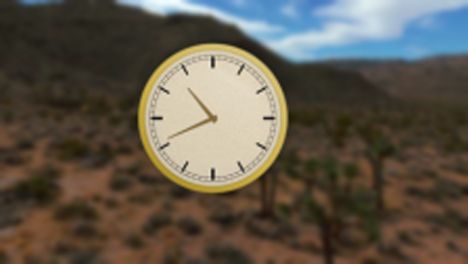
10:41
